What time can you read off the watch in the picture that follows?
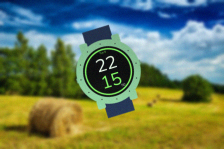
22:15
